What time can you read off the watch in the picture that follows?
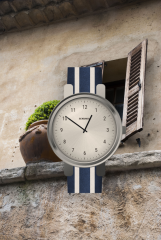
12:51
